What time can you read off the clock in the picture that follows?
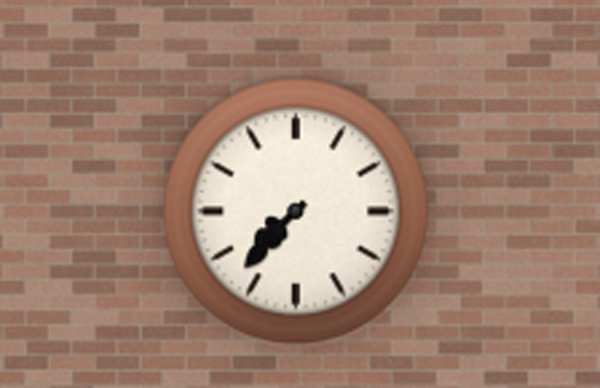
7:37
